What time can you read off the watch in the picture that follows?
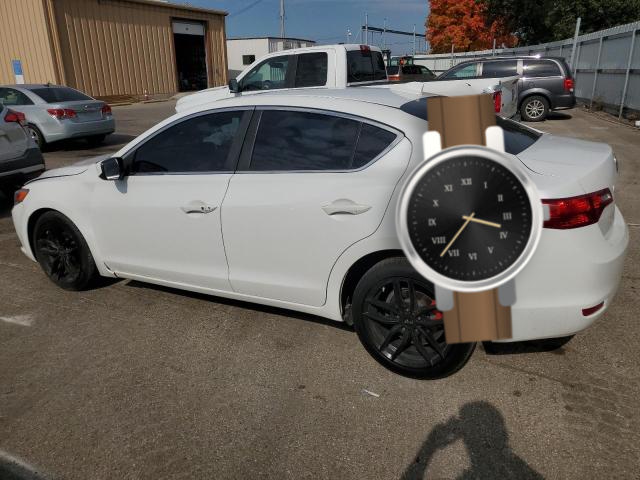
3:37
